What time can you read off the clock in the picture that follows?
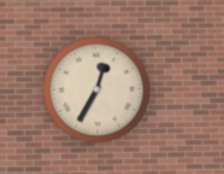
12:35
